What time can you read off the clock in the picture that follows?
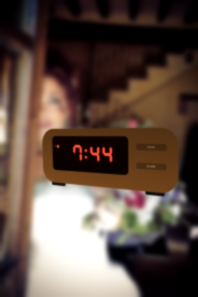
7:44
